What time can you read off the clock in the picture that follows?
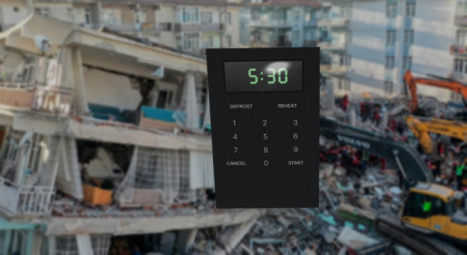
5:30
